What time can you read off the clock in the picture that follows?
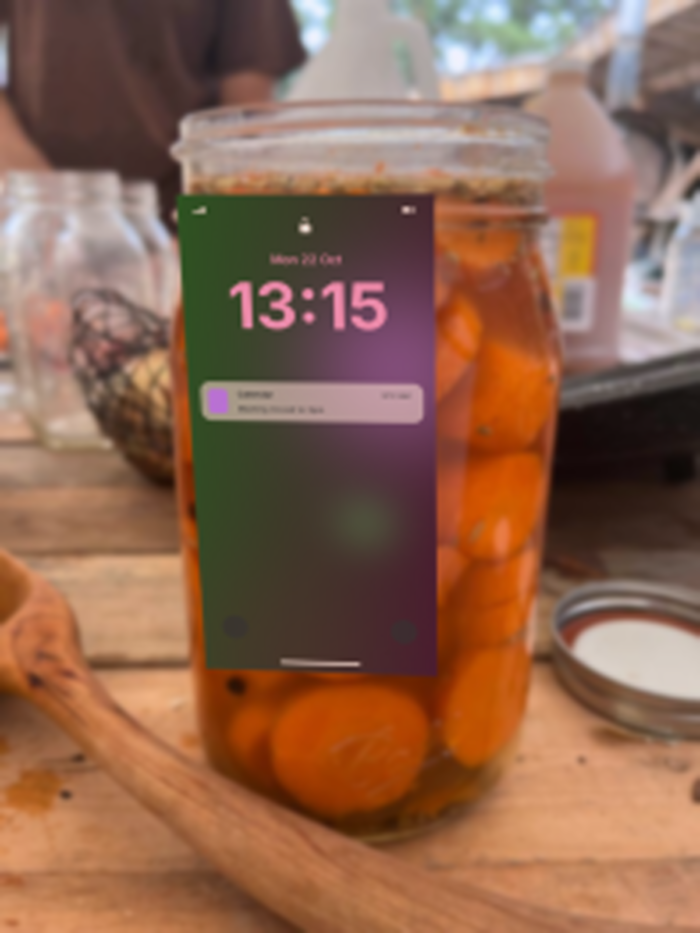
13:15
